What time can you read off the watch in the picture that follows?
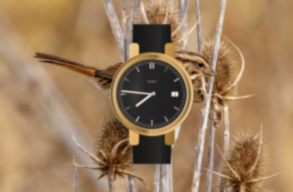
7:46
